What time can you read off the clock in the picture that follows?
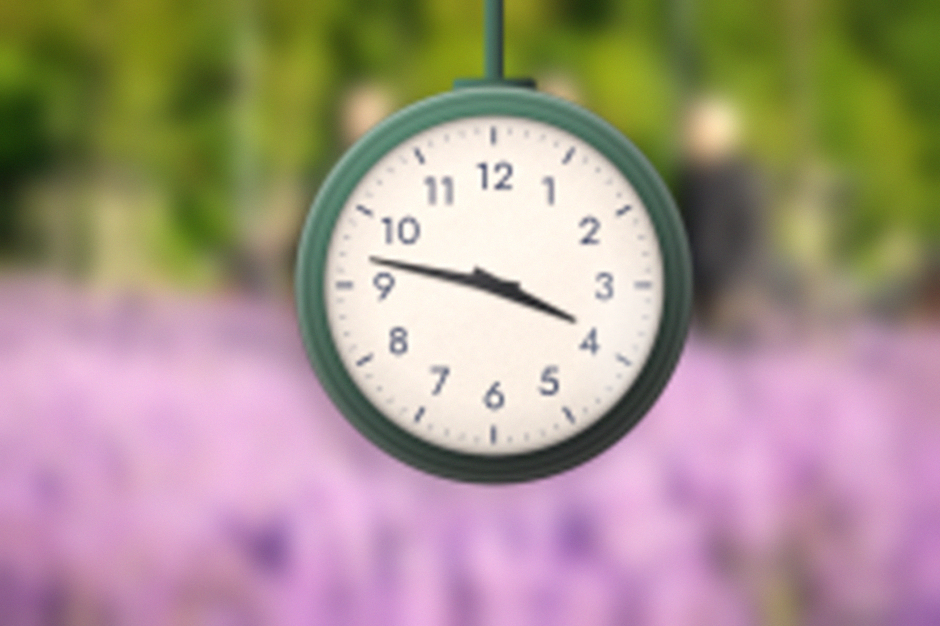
3:47
